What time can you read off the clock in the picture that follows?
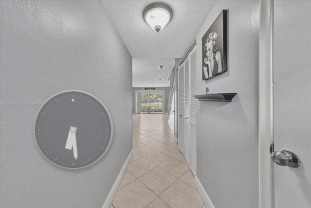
6:29
